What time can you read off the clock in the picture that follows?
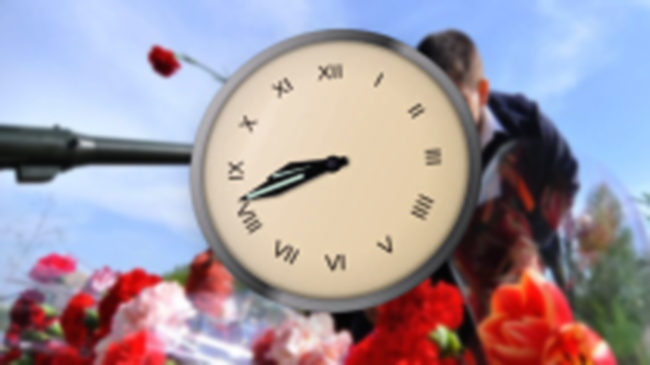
8:42
